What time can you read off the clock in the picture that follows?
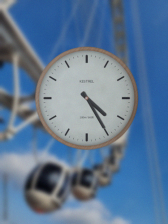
4:25
